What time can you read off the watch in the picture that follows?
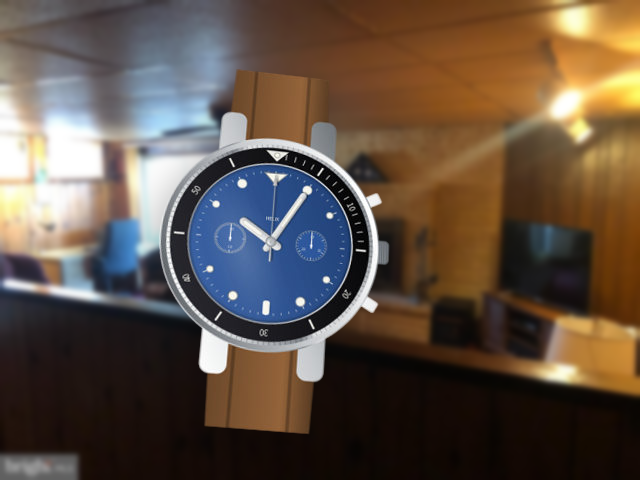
10:05
